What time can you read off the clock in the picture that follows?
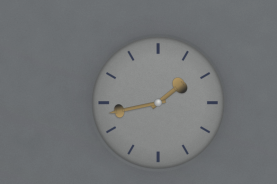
1:43
